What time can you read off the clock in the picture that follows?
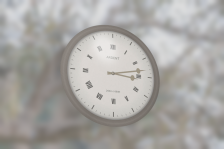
3:13
